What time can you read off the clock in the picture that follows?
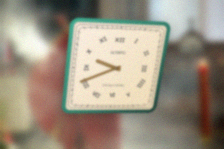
9:41
